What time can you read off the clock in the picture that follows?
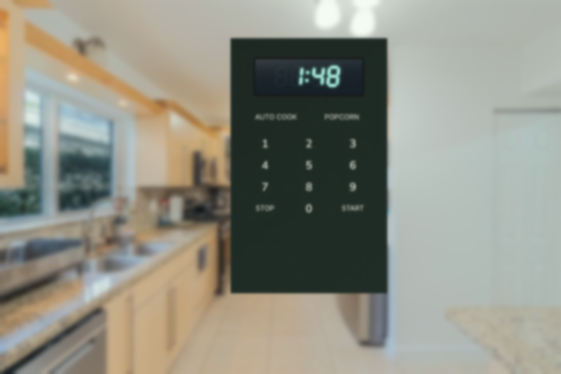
1:48
